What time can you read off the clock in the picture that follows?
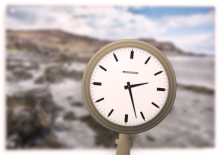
2:27
